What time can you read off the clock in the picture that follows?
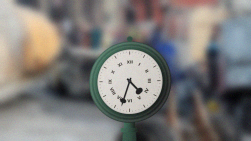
4:33
